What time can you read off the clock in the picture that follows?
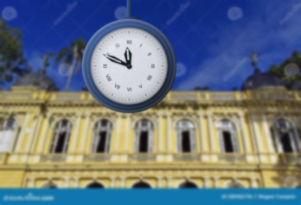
11:49
